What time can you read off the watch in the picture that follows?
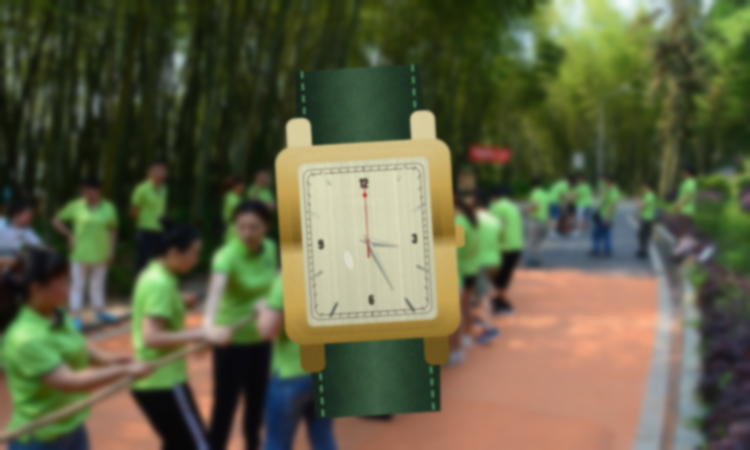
3:26:00
